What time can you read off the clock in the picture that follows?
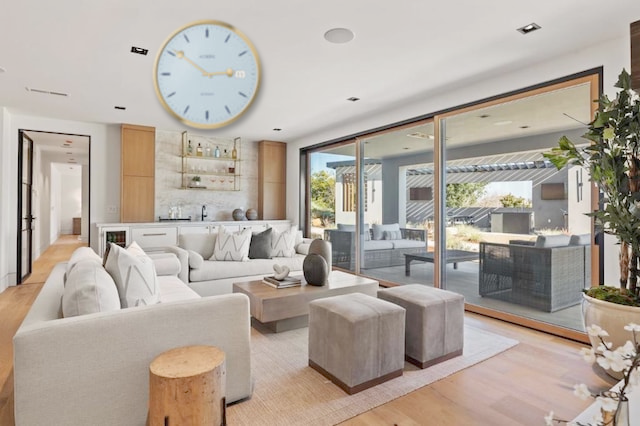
2:51
